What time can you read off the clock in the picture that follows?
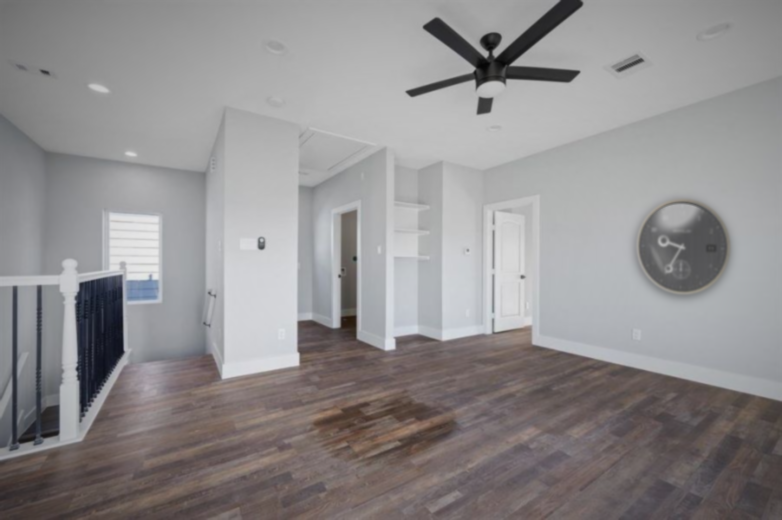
9:35
